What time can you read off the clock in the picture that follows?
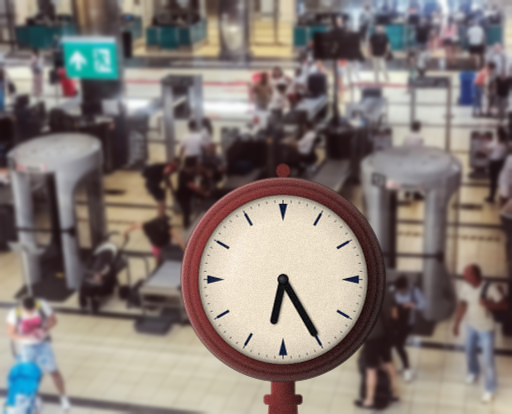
6:25
